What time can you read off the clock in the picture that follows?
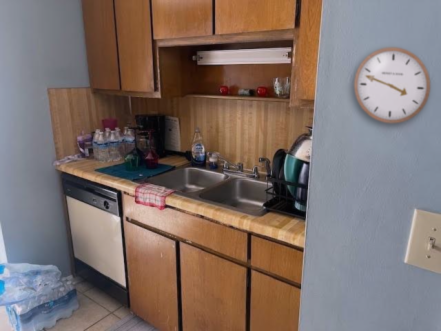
3:48
